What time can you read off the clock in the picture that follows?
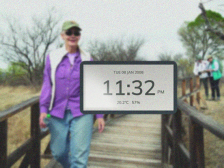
11:32
